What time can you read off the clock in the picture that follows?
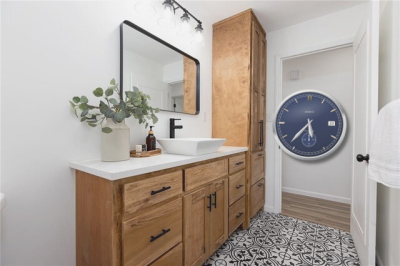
5:37
